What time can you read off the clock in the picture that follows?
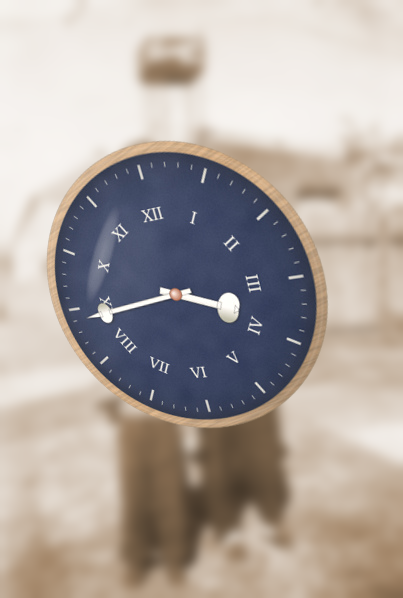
3:44
